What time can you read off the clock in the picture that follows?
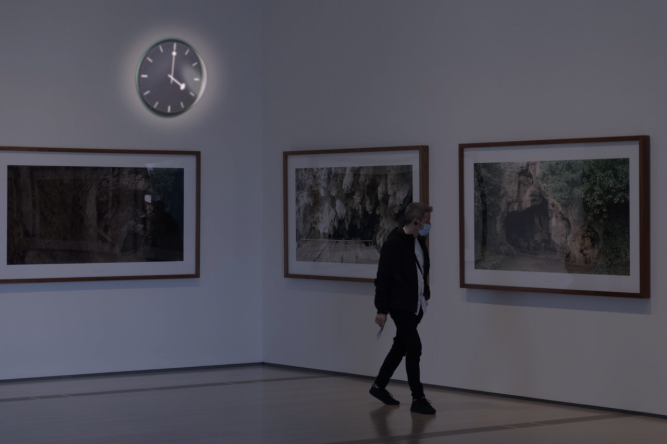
4:00
